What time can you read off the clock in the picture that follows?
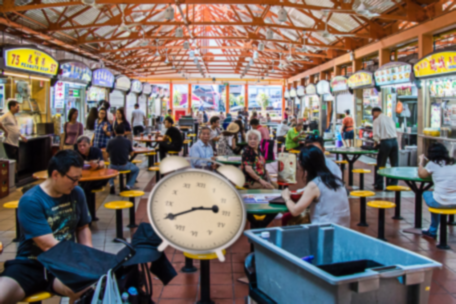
2:40
